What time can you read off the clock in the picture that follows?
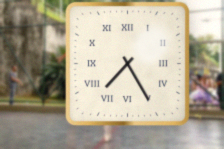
7:25
